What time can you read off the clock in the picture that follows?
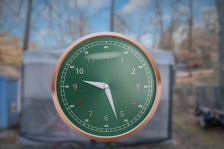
9:27
